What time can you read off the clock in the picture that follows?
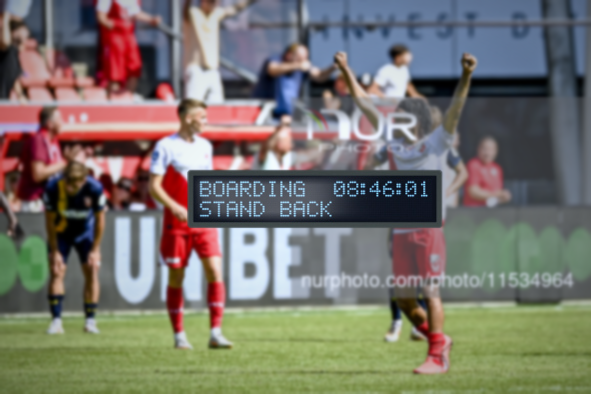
8:46:01
